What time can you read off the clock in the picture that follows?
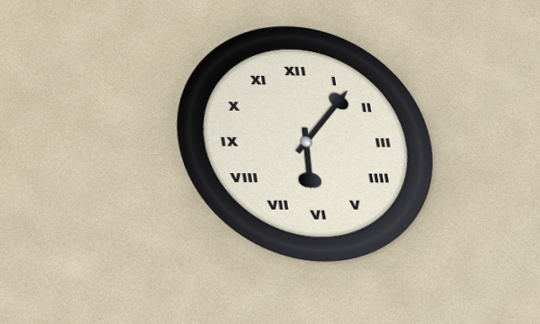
6:07
